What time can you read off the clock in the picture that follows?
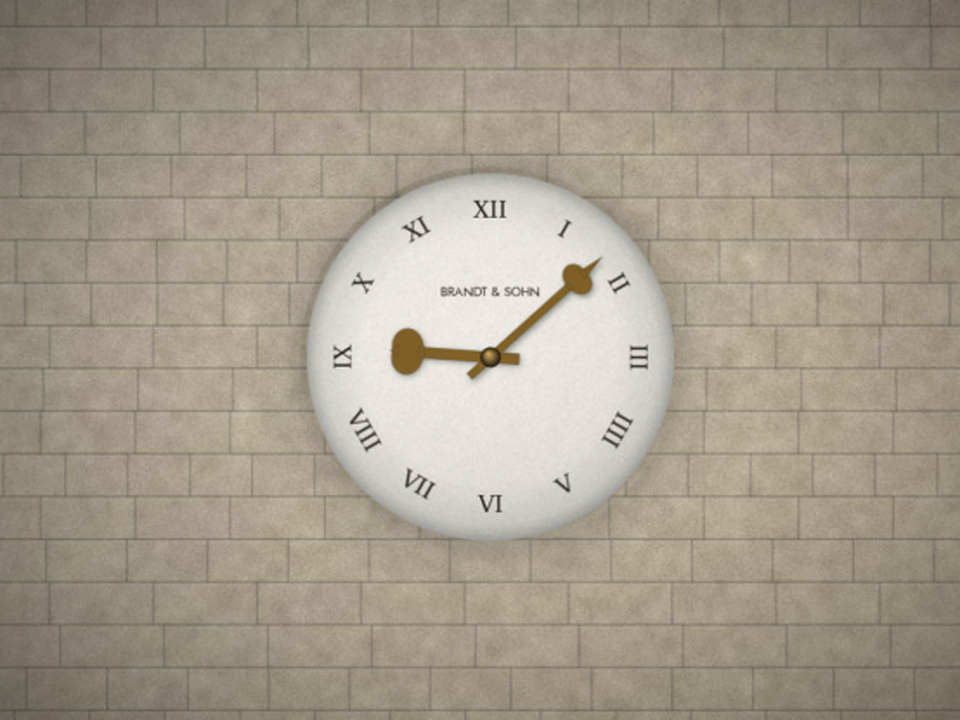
9:08
